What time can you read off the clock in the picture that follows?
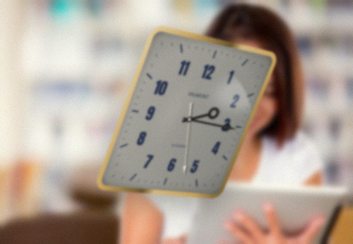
2:15:27
